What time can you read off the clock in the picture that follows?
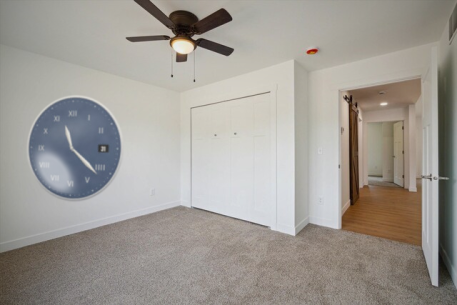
11:22
